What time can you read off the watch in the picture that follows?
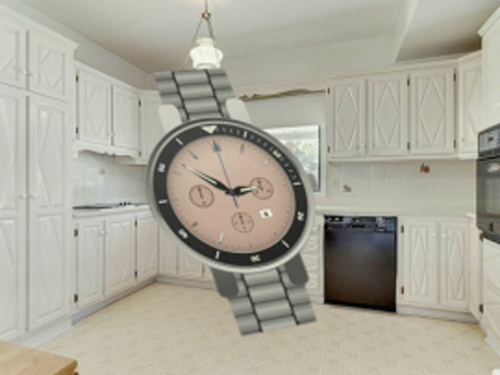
2:52
